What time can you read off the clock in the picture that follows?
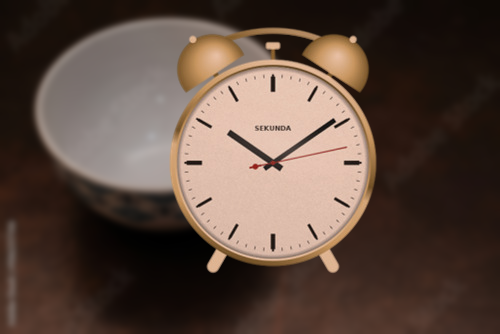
10:09:13
